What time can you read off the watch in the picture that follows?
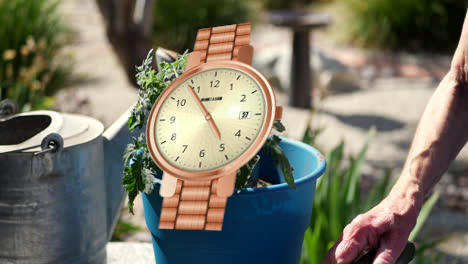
4:54
